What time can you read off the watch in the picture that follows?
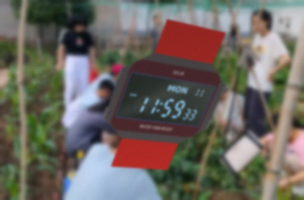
11:59:33
